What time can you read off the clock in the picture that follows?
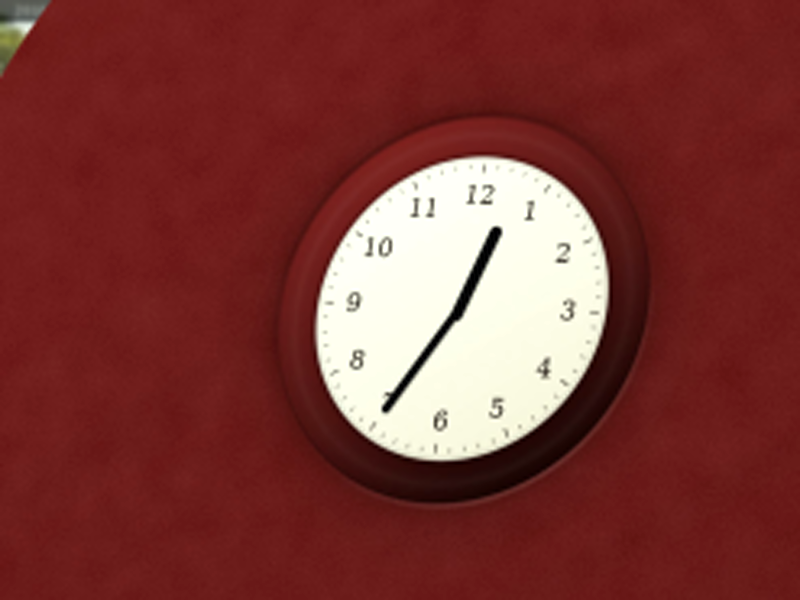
12:35
